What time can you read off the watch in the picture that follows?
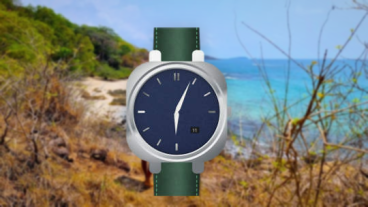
6:04
